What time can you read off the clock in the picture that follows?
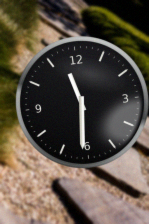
11:31
